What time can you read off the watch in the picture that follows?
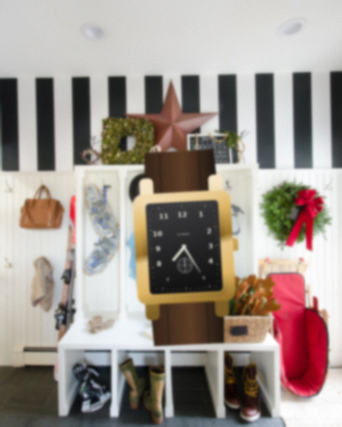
7:25
